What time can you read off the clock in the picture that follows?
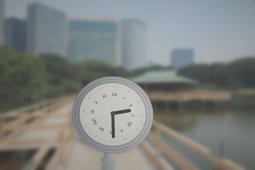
2:29
